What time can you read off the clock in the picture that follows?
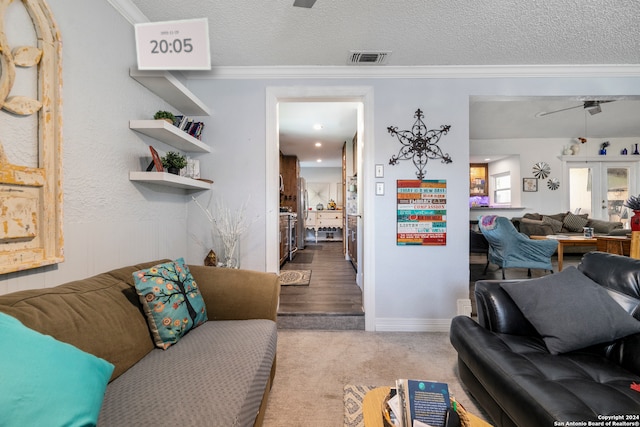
20:05
